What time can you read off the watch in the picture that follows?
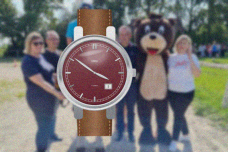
3:51
